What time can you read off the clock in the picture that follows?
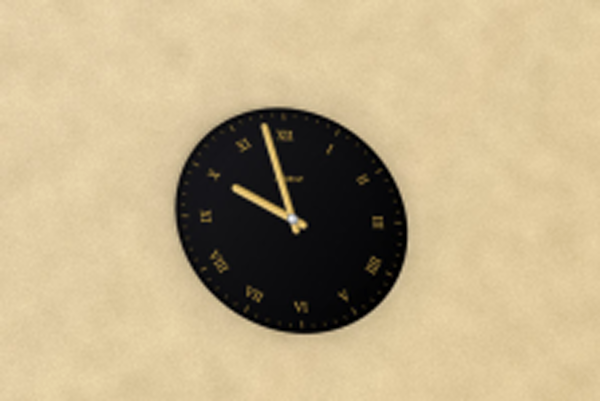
9:58
